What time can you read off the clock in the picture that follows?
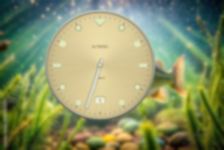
6:33
